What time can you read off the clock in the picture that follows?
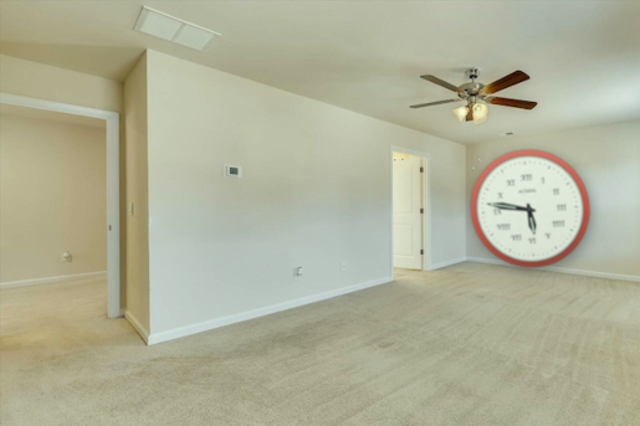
5:47
